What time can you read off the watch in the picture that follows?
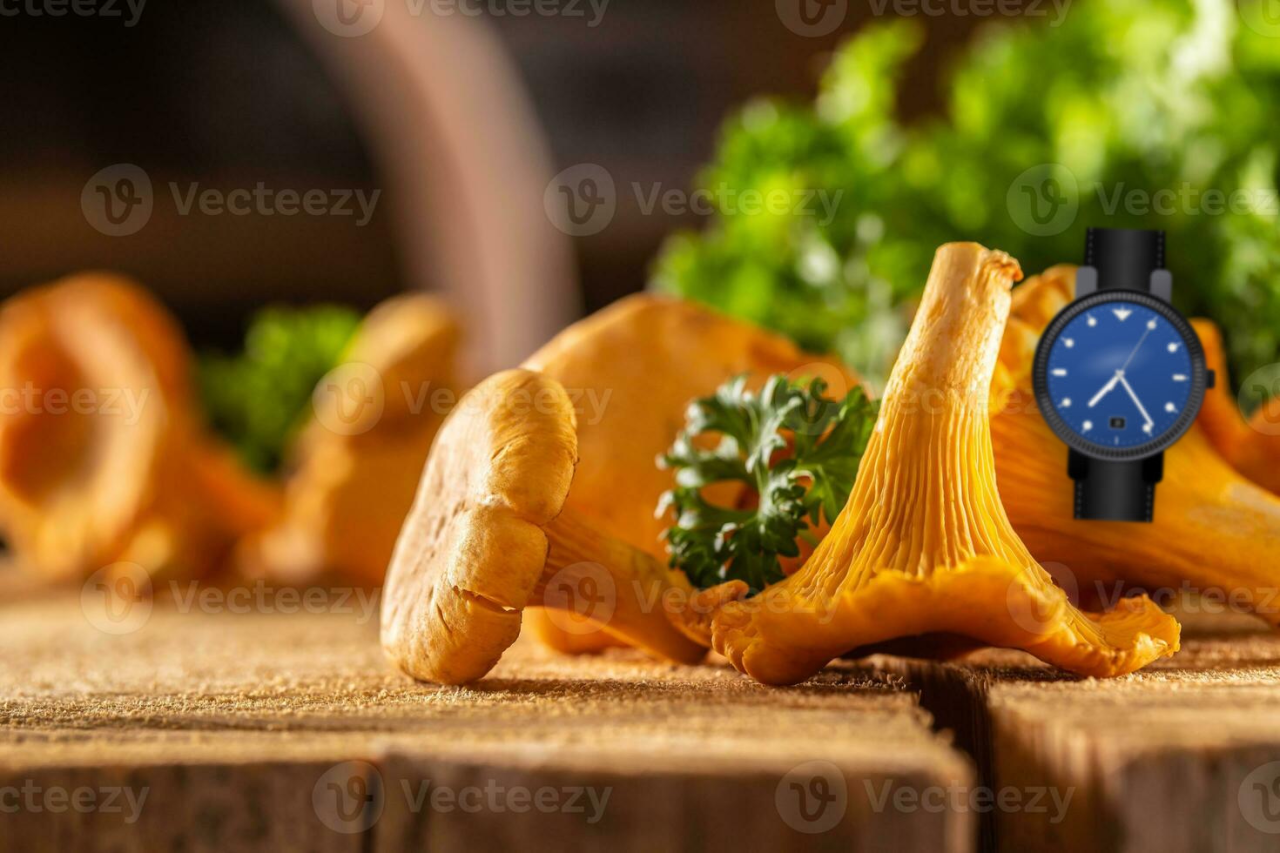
7:24:05
